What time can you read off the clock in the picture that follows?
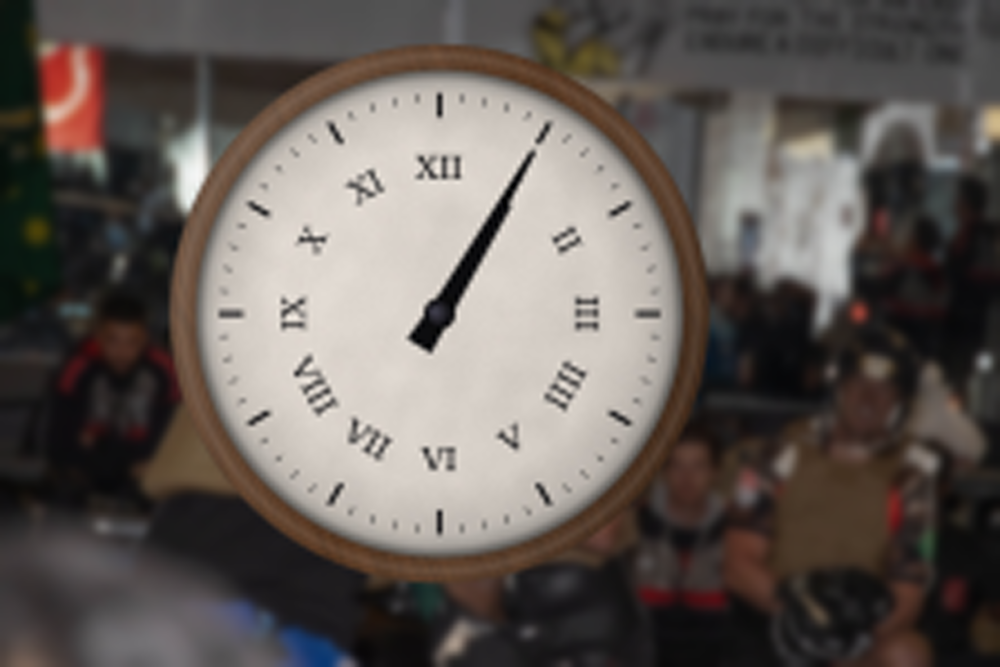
1:05
